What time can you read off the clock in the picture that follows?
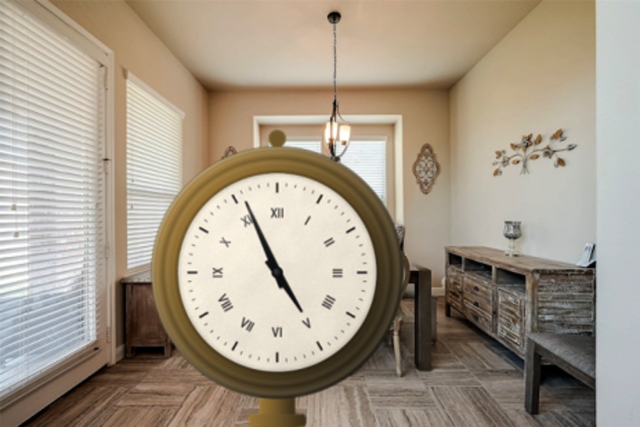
4:56
